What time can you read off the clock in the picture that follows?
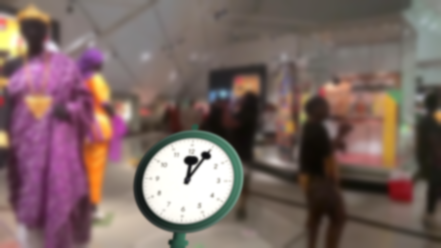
12:05
